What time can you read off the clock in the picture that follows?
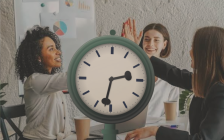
2:32
